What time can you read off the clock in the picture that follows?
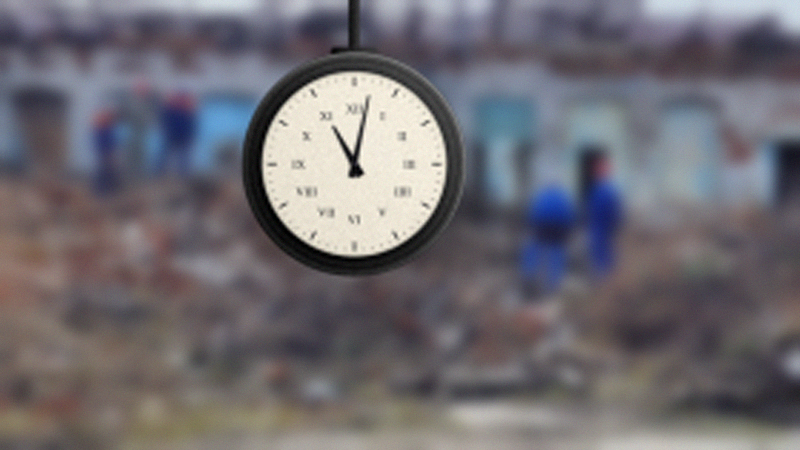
11:02
